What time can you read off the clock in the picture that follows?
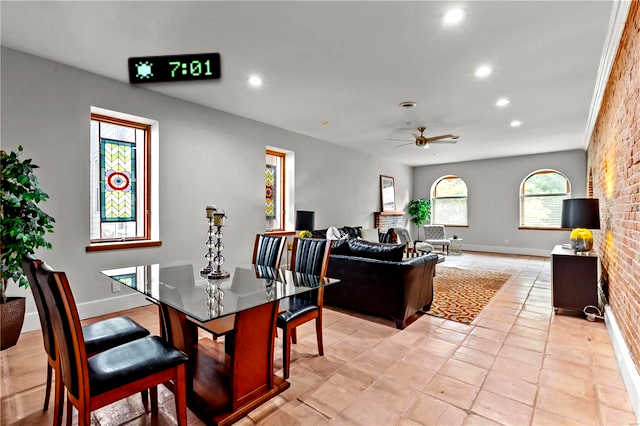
7:01
